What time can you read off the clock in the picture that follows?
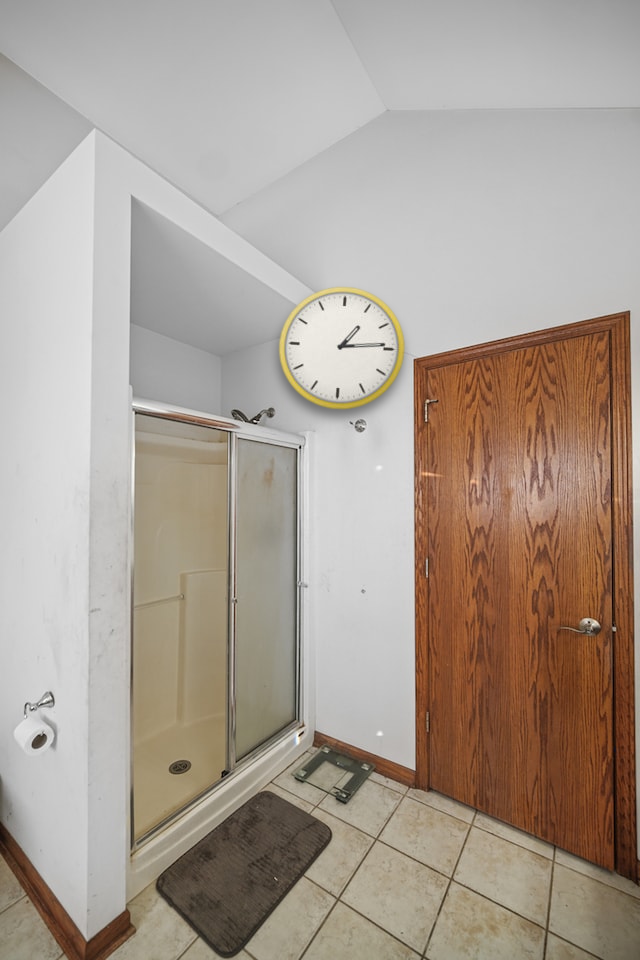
1:14
